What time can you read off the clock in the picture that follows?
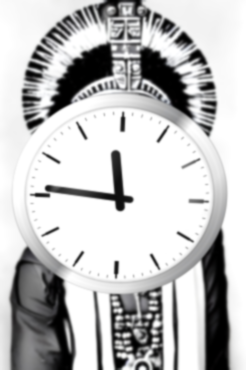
11:46
